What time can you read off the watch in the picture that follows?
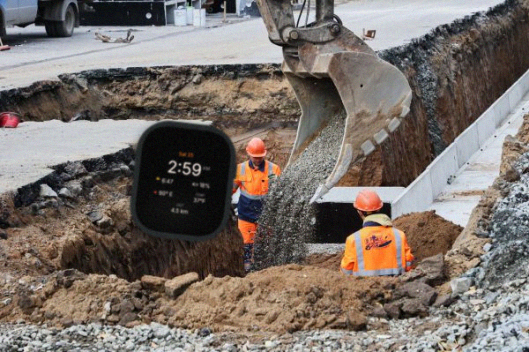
2:59
